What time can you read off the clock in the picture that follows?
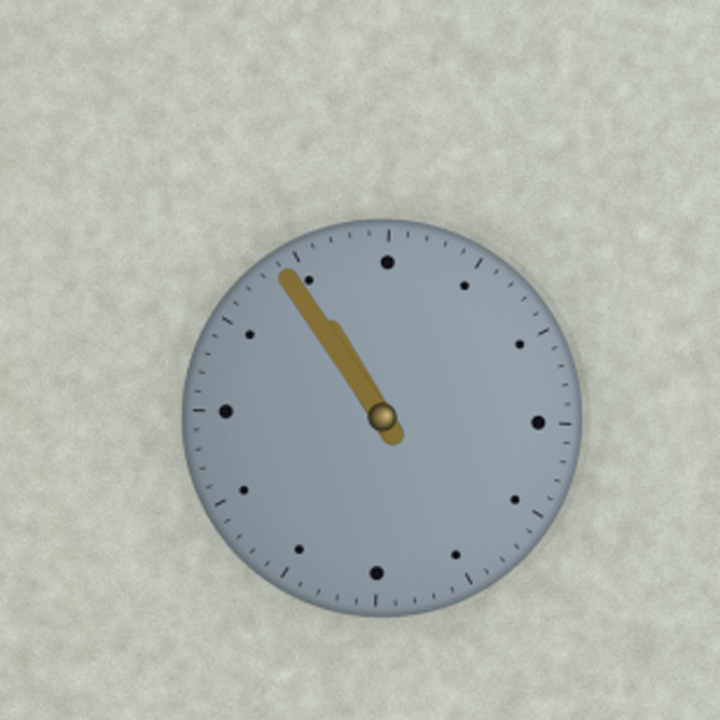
10:54
